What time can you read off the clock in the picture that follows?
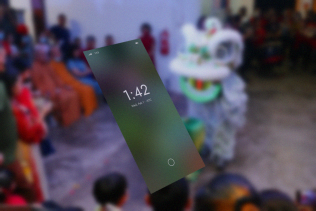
1:42
